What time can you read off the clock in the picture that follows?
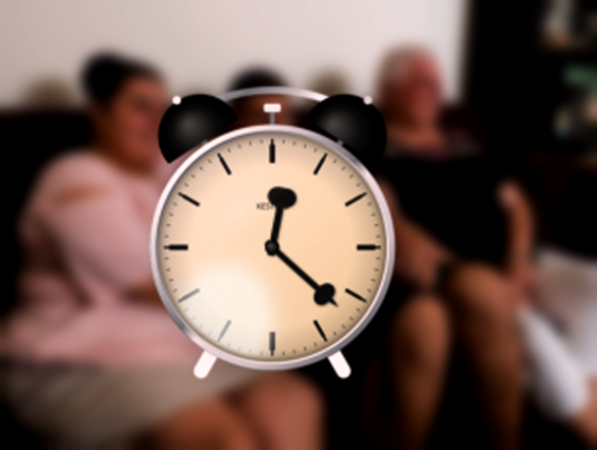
12:22
